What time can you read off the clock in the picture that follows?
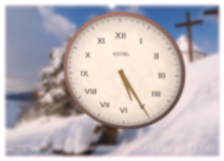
5:25
